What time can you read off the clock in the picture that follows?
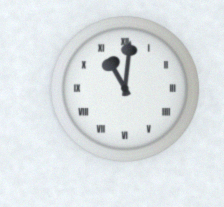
11:01
